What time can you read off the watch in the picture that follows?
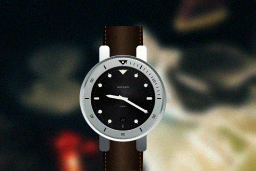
9:20
